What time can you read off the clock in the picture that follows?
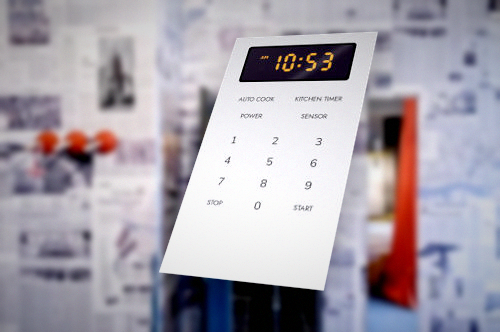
10:53
